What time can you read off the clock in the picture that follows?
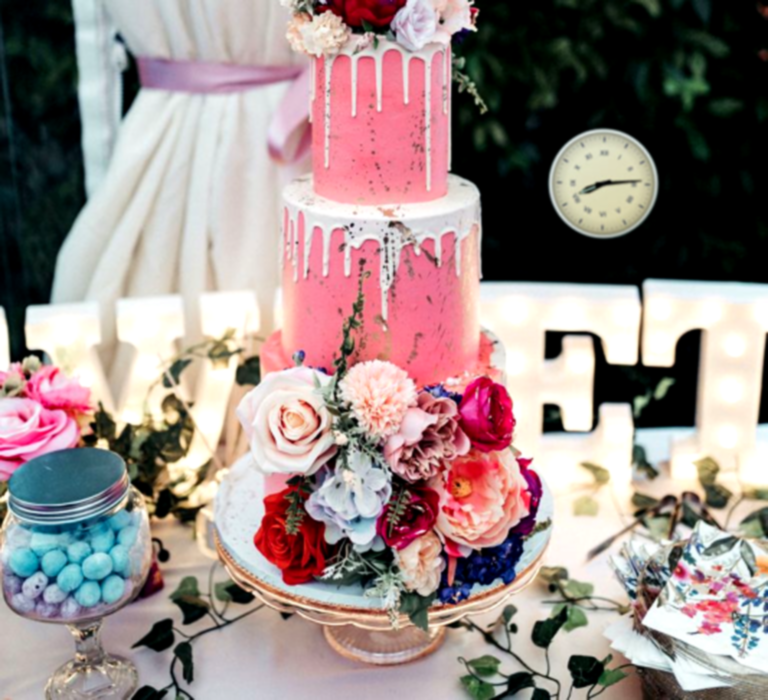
8:14
